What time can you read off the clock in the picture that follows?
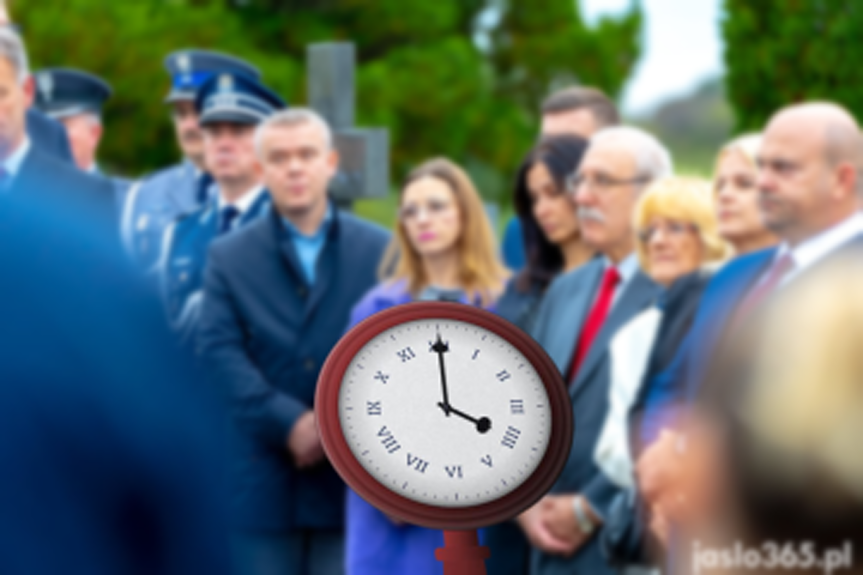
4:00
